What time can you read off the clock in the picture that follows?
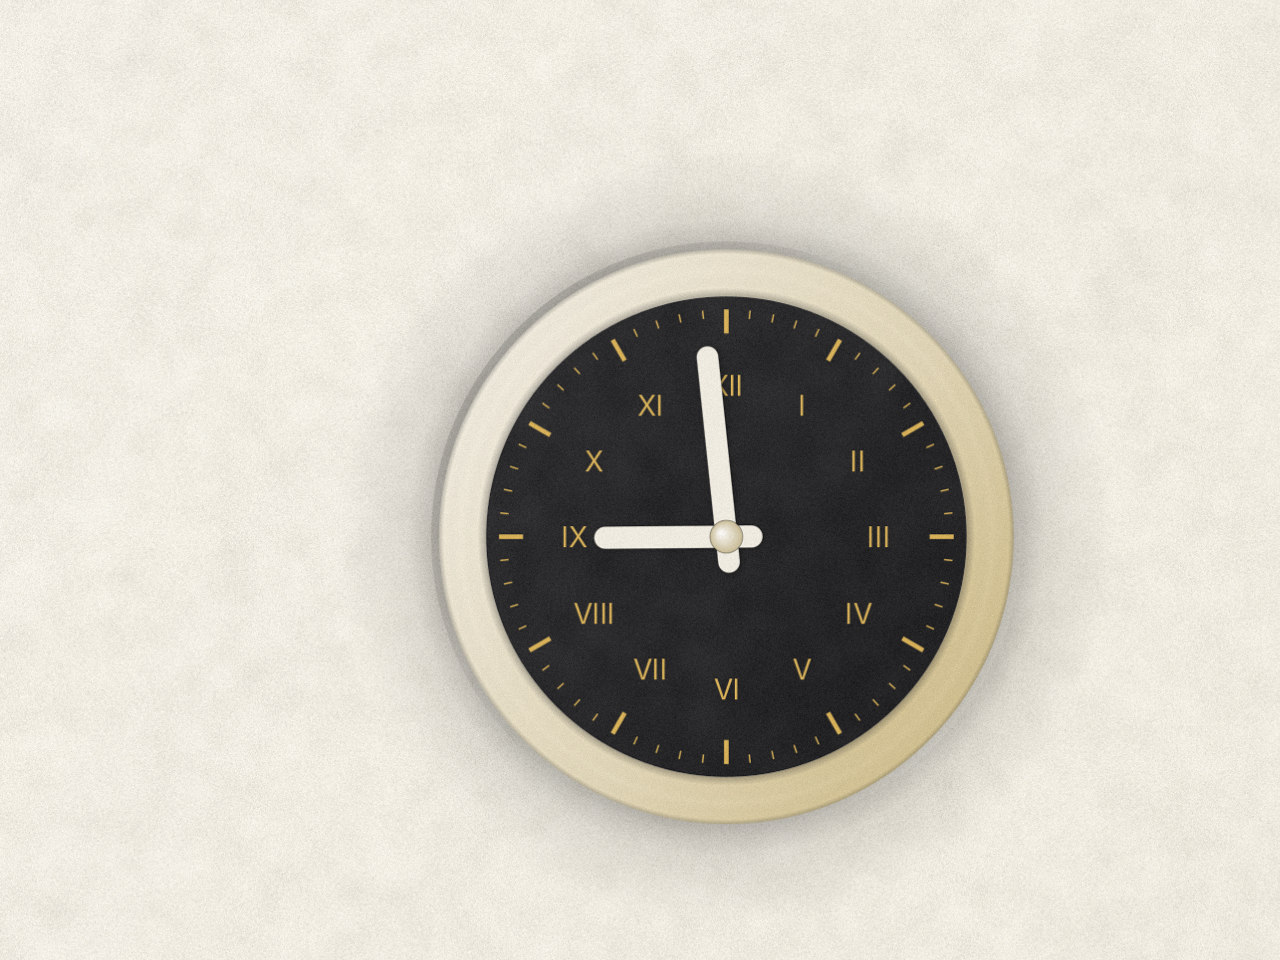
8:59
